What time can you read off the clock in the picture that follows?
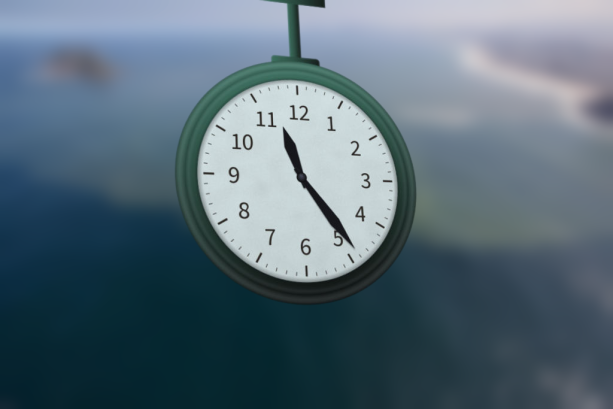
11:24
